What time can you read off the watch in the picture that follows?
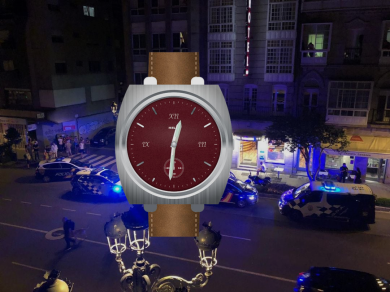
12:31
